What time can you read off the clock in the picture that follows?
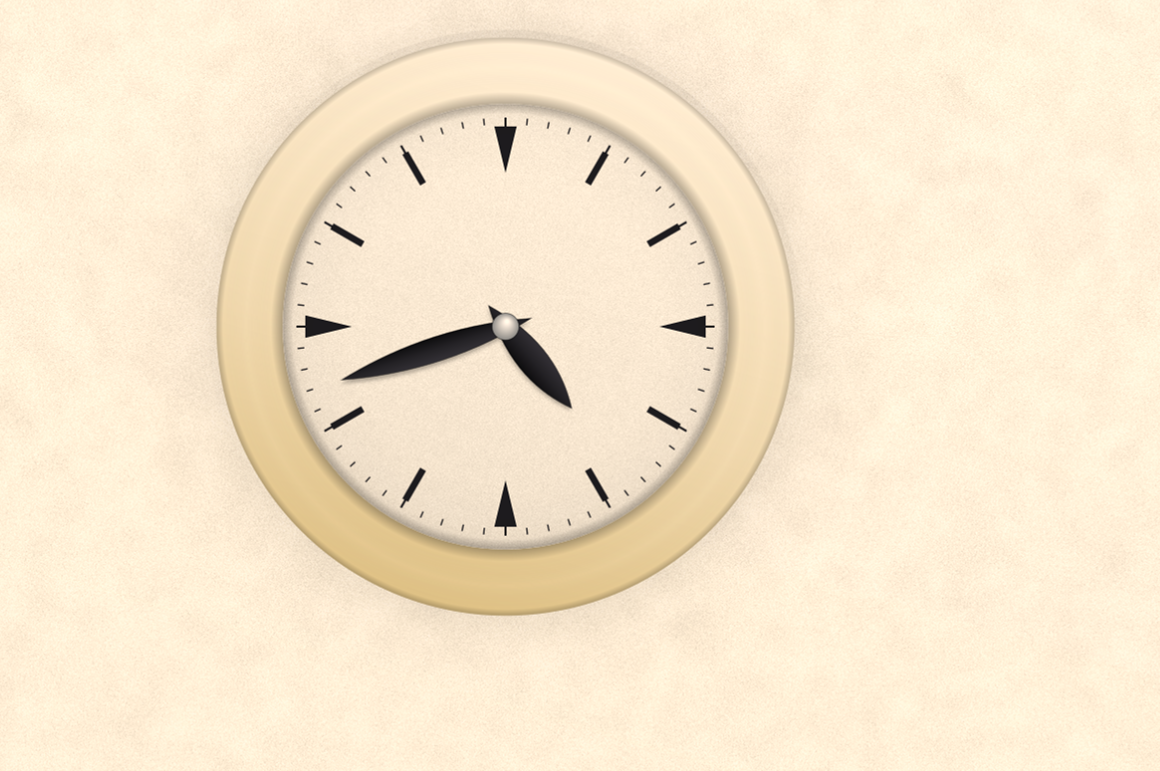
4:42
